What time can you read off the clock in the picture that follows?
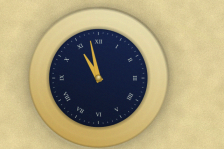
10:58
